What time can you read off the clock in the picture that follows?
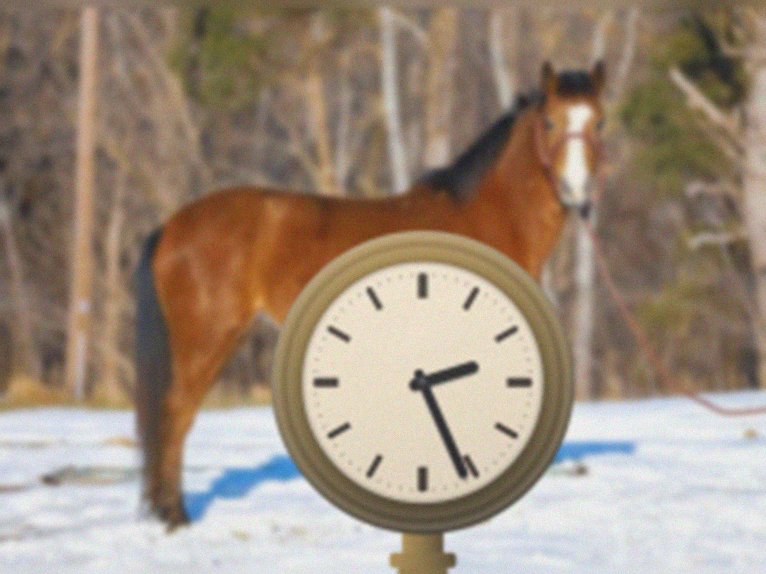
2:26
